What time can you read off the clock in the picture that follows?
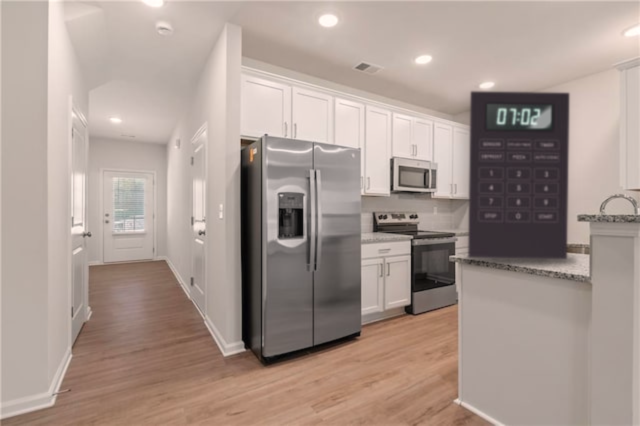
7:02
